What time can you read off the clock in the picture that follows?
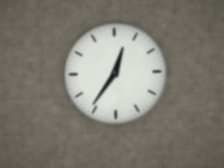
12:36
